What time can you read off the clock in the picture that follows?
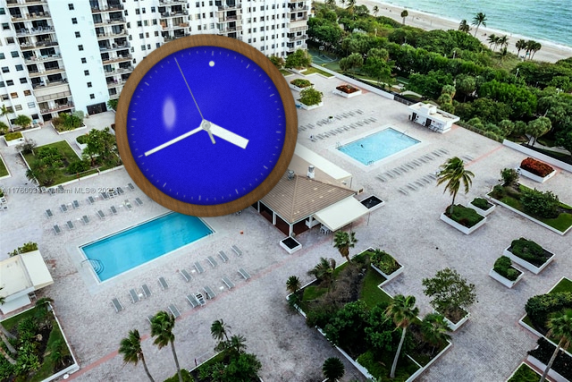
3:39:55
